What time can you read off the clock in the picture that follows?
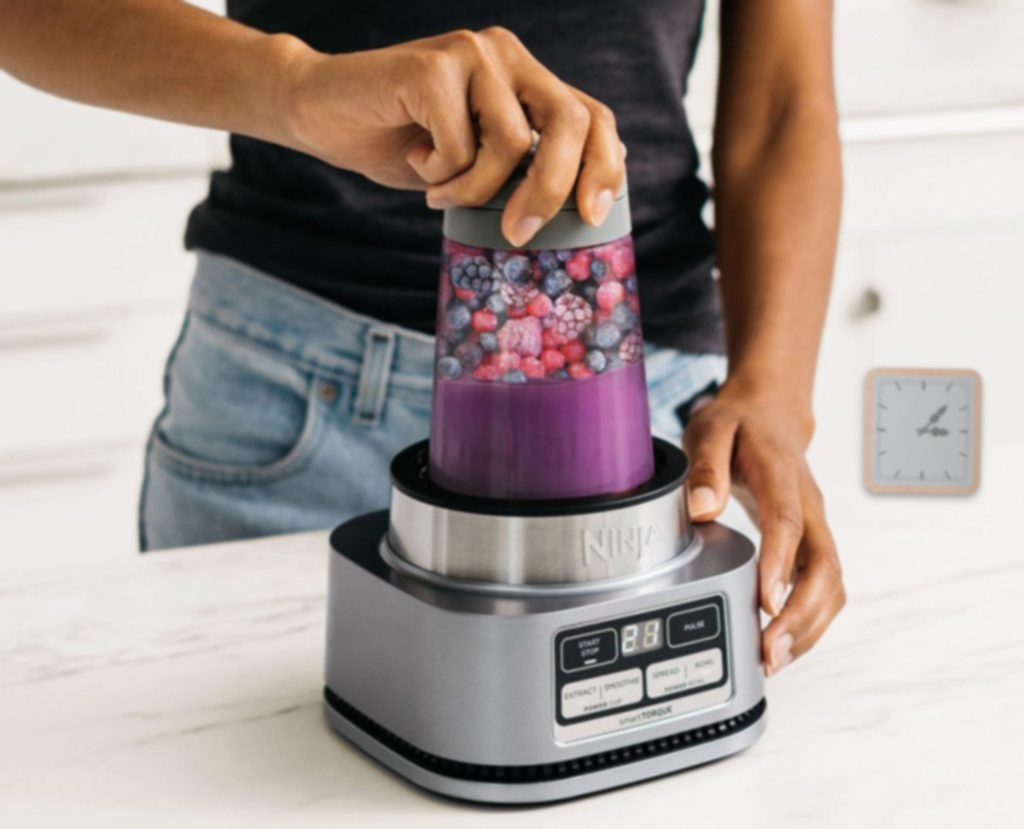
3:07
